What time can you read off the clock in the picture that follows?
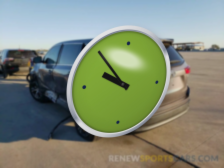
9:53
